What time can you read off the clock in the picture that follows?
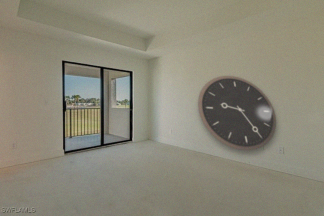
9:25
